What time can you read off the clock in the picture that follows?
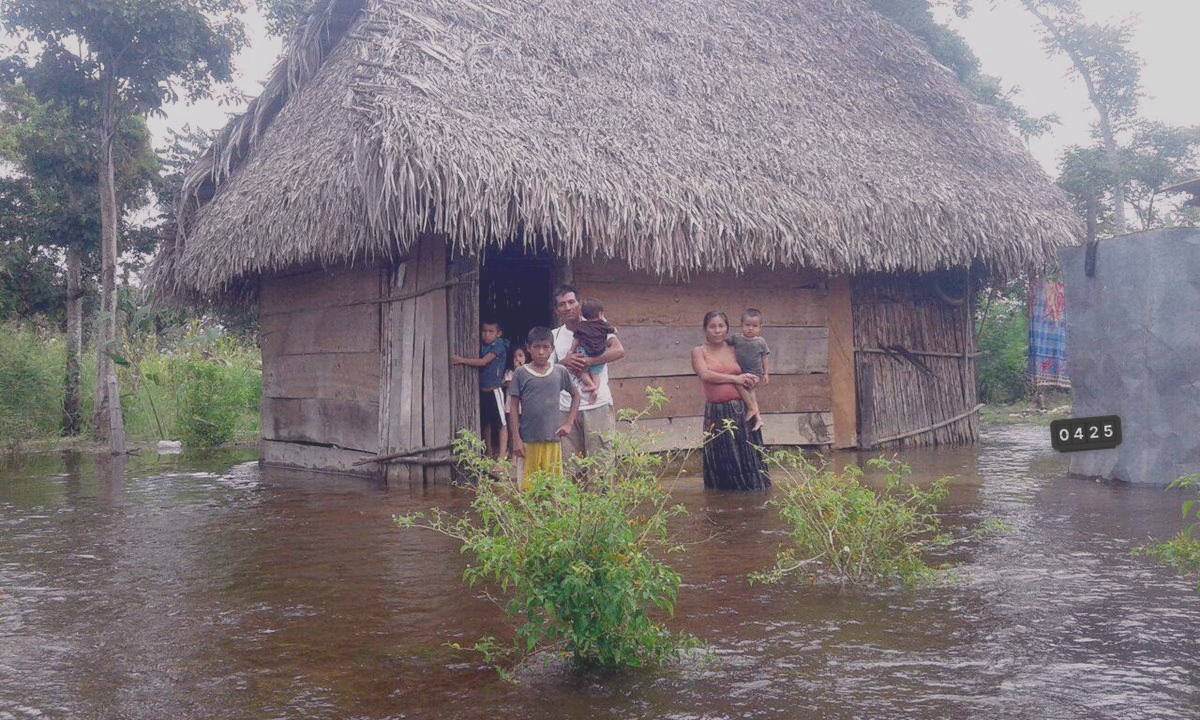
4:25
